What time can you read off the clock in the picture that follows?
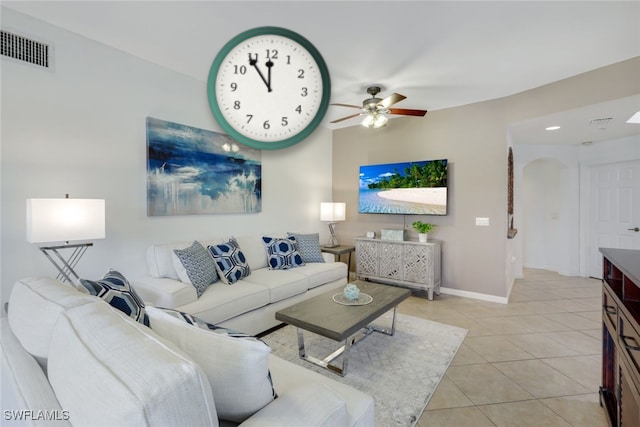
11:54
